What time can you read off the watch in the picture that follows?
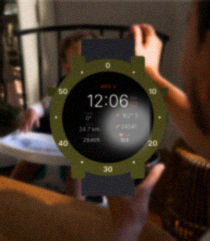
12:06
